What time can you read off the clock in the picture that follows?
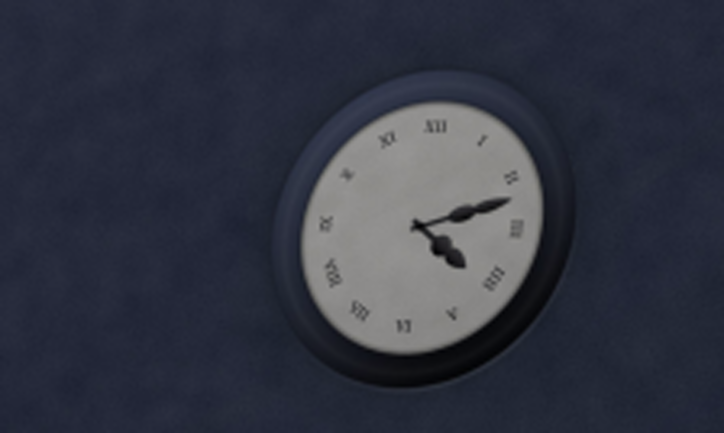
4:12
